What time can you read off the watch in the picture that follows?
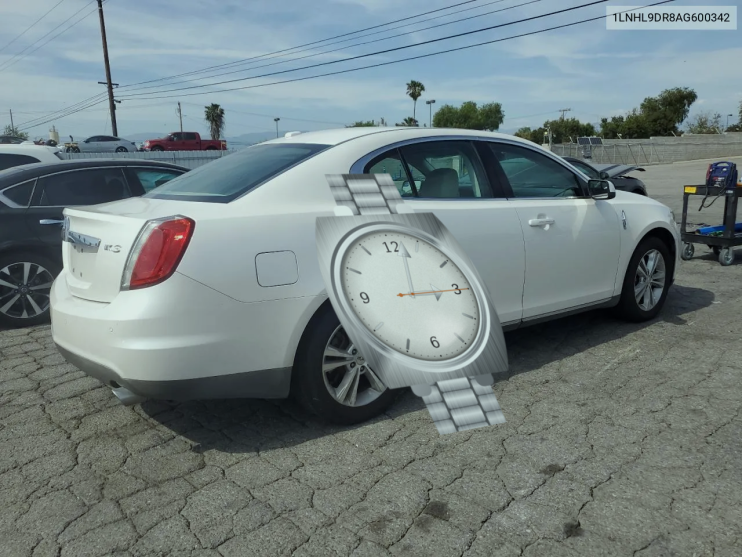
3:02:15
